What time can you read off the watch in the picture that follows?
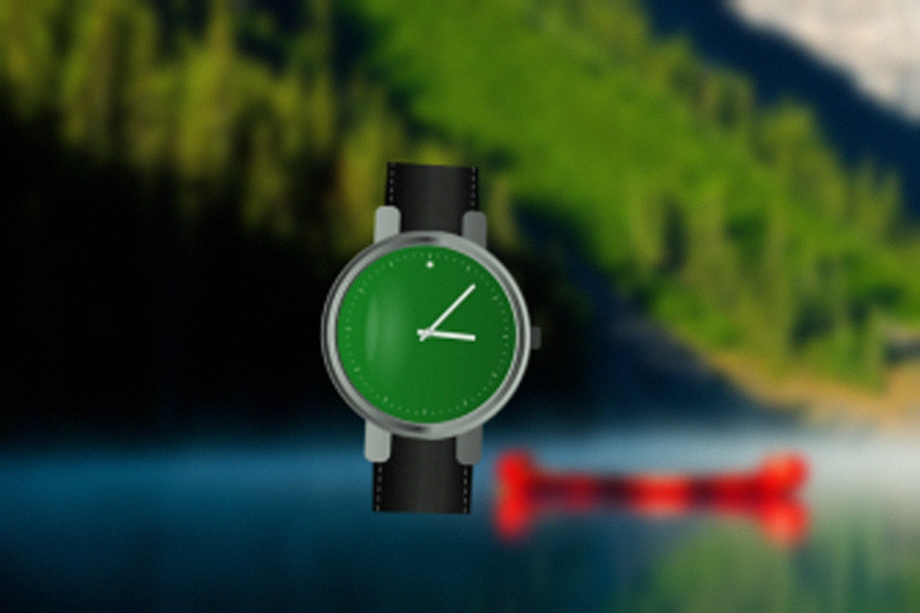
3:07
